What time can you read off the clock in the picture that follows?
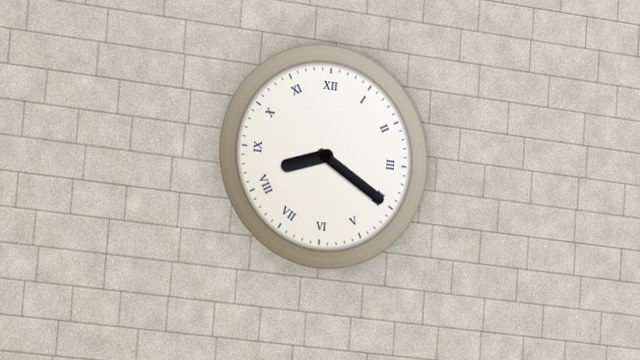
8:20
